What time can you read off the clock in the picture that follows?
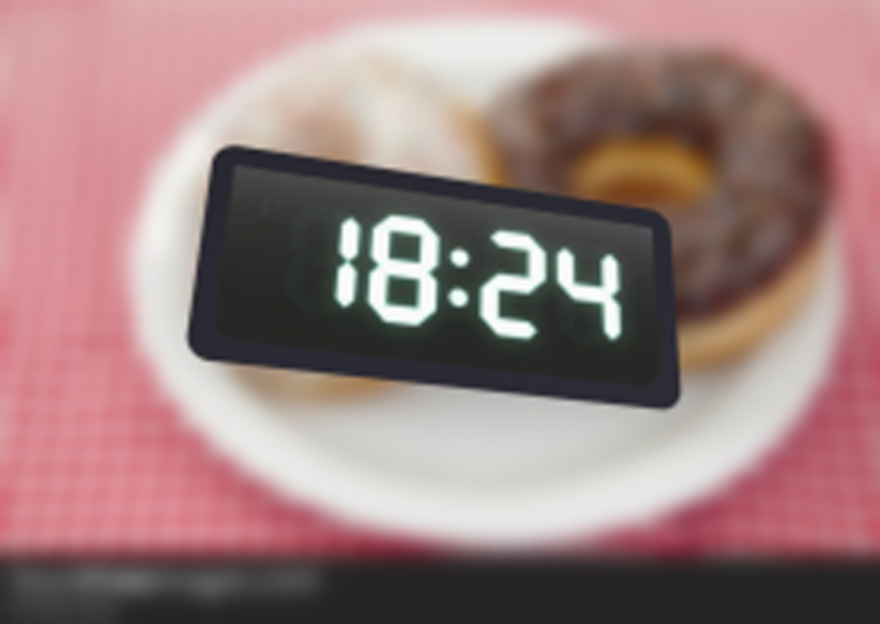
18:24
